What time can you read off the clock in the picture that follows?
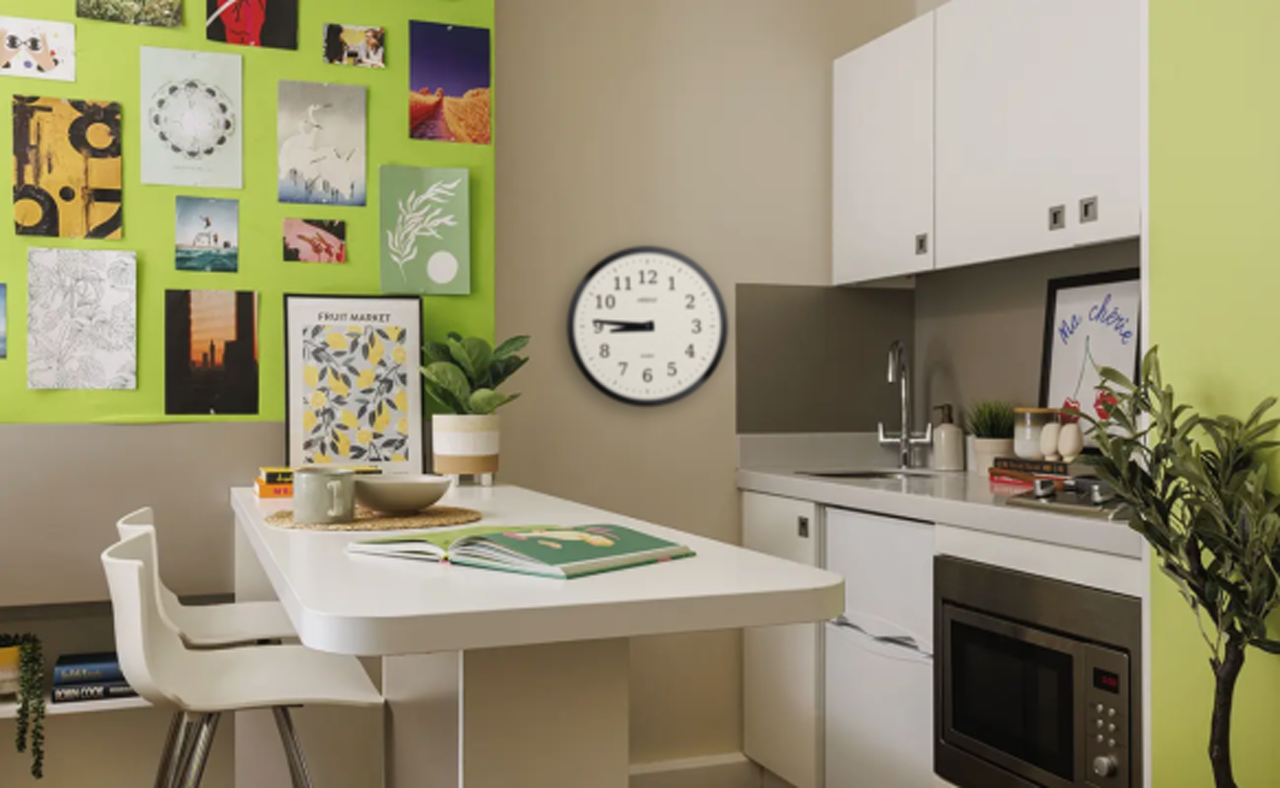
8:46
